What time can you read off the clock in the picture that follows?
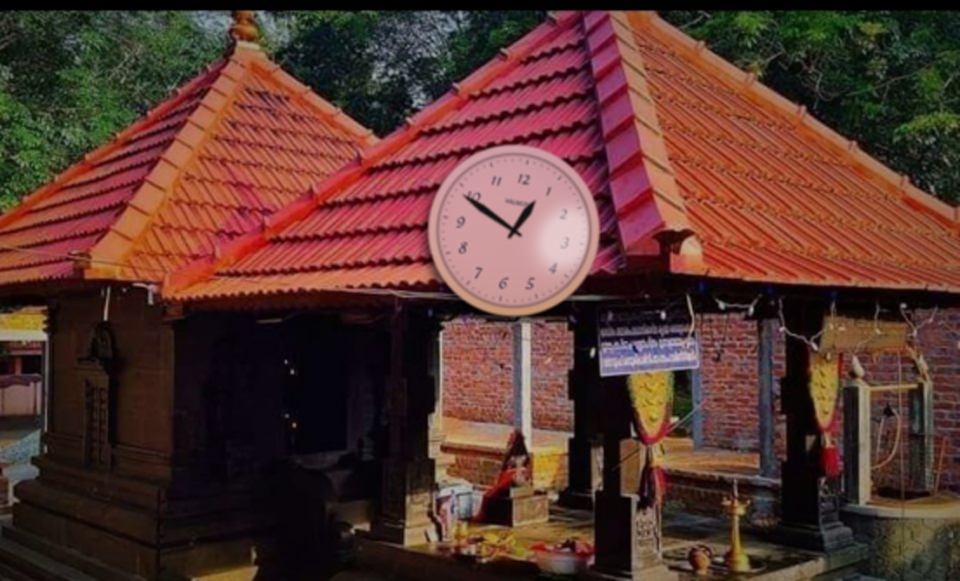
12:49
